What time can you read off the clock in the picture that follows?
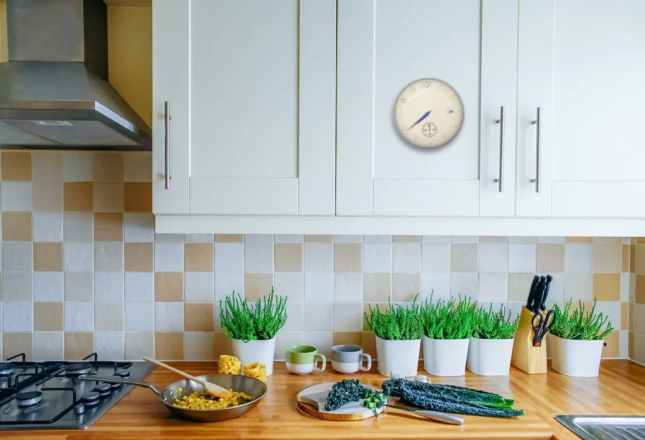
7:39
